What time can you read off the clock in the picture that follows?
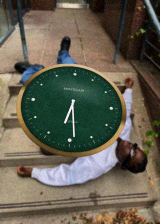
6:29
